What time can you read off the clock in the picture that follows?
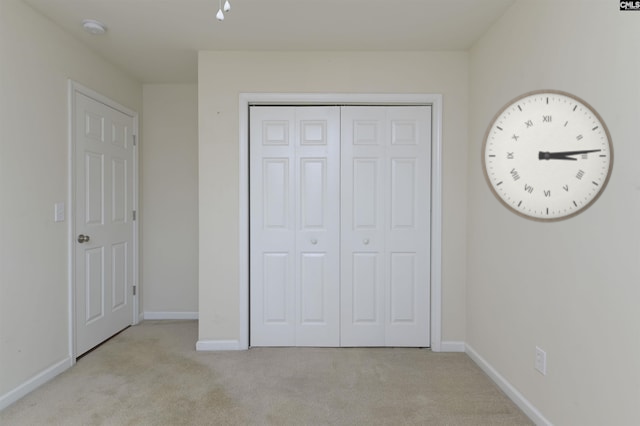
3:14
